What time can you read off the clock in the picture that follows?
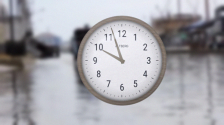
9:57
